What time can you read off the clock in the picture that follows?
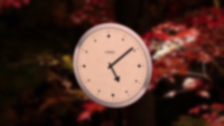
5:09
